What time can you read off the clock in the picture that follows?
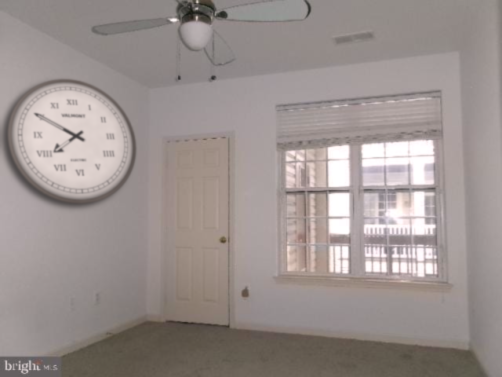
7:50
